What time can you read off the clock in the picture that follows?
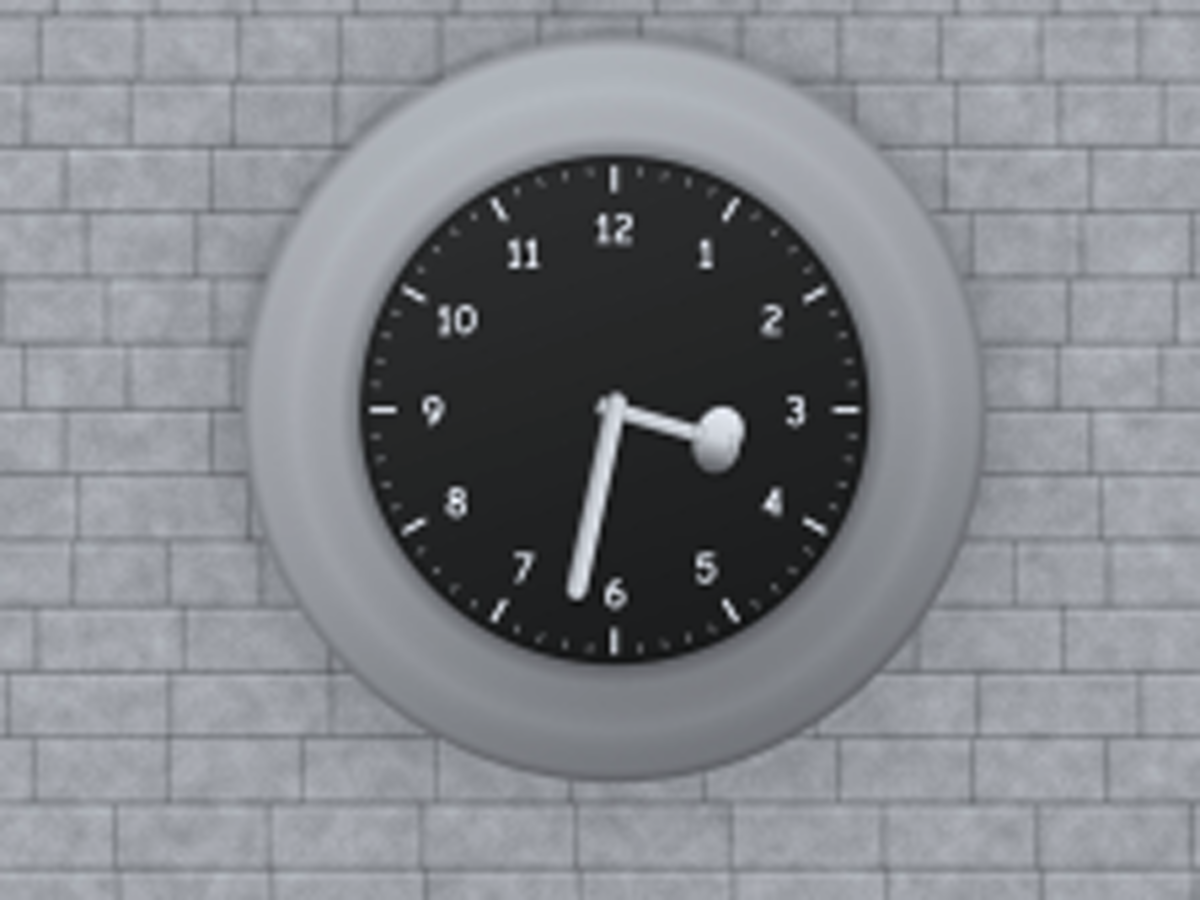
3:32
